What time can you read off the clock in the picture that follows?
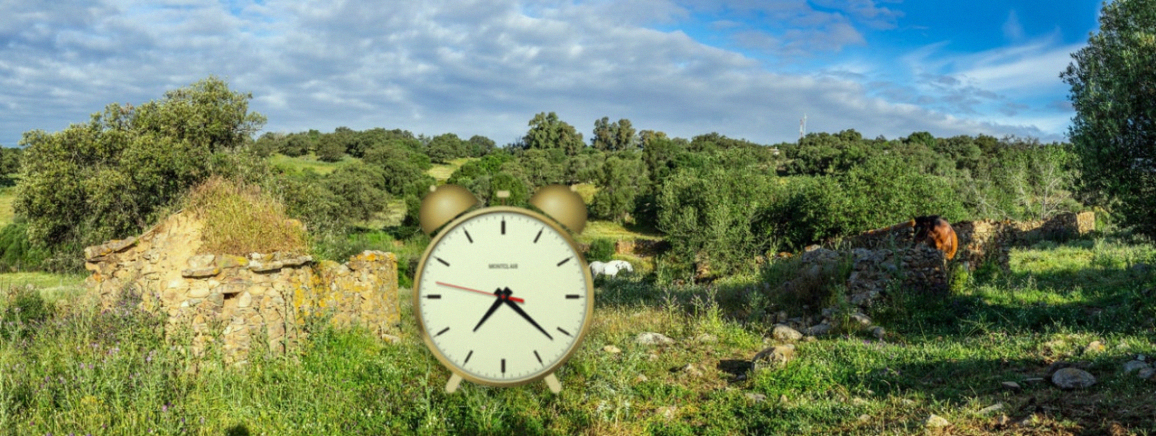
7:21:47
